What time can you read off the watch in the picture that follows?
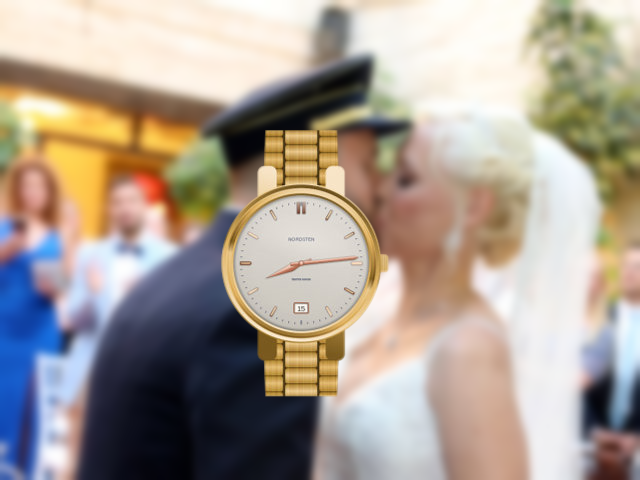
8:14
